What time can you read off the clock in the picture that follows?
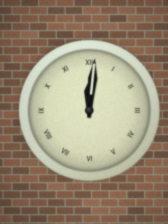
12:01
